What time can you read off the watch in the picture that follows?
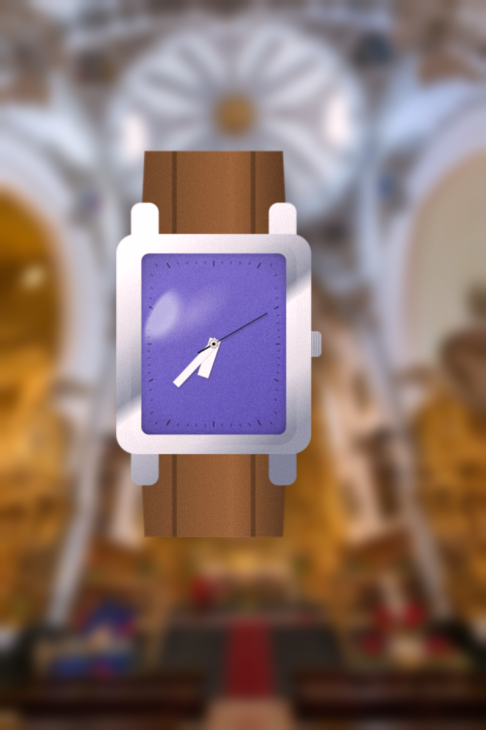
6:37:10
